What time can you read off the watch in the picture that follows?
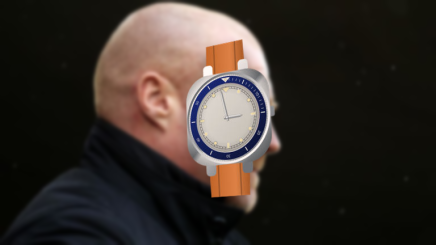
2:58
